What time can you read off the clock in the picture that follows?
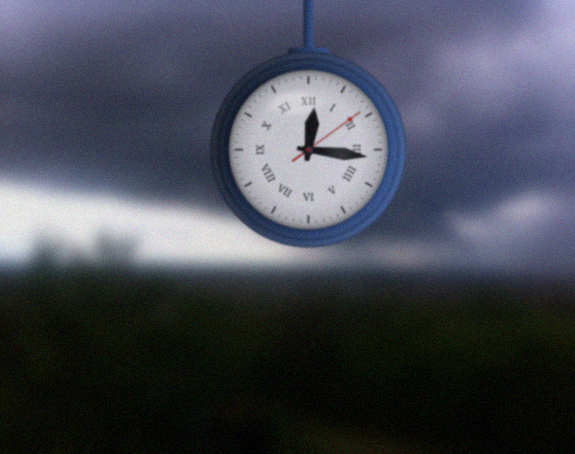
12:16:09
